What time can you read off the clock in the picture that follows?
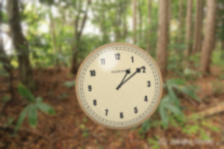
1:09
